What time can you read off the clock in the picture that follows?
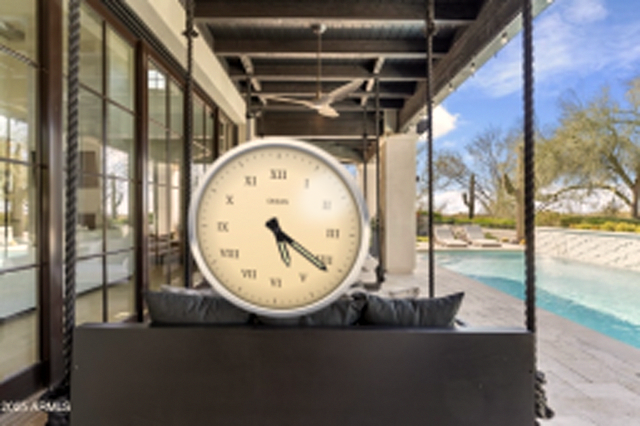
5:21
